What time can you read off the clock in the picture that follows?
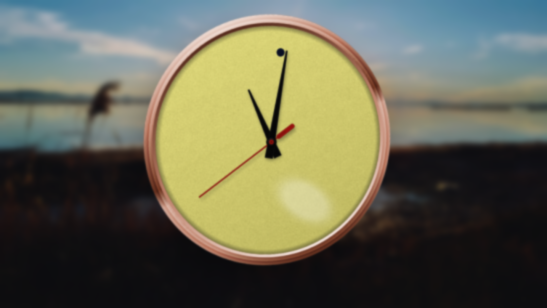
11:00:38
